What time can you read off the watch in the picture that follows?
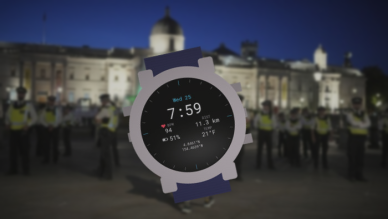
7:59
